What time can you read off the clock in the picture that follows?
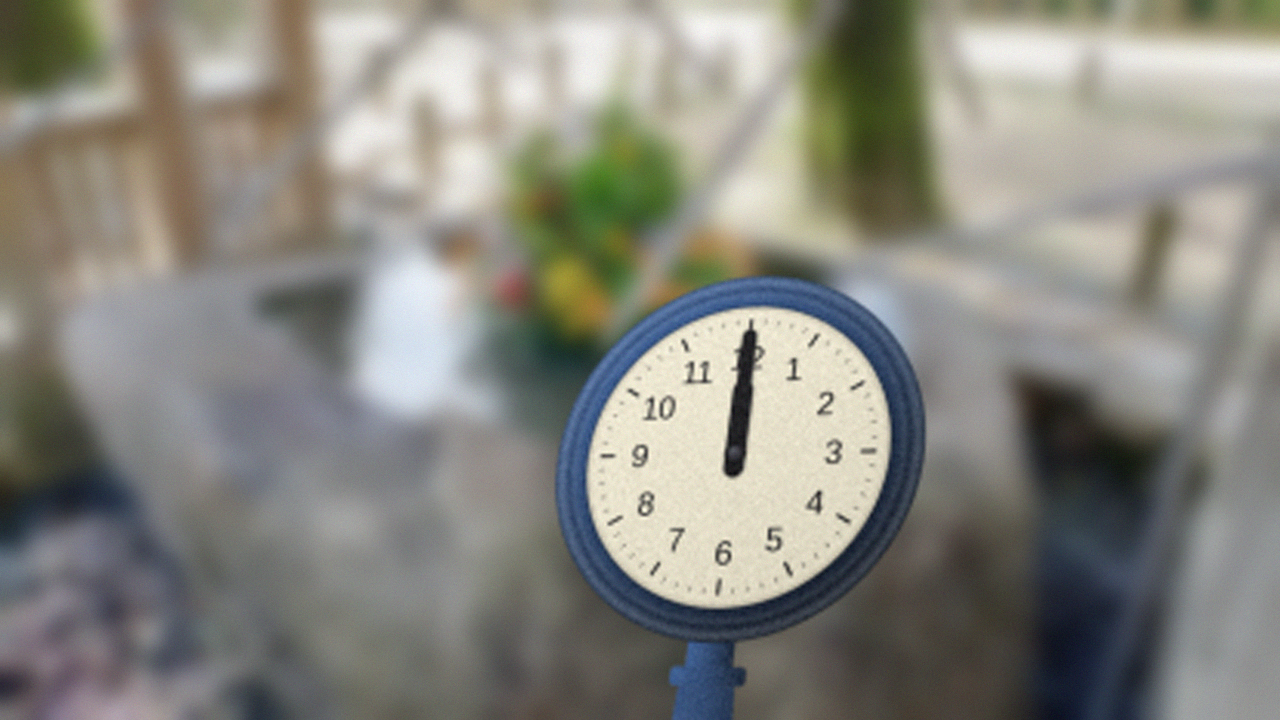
12:00
